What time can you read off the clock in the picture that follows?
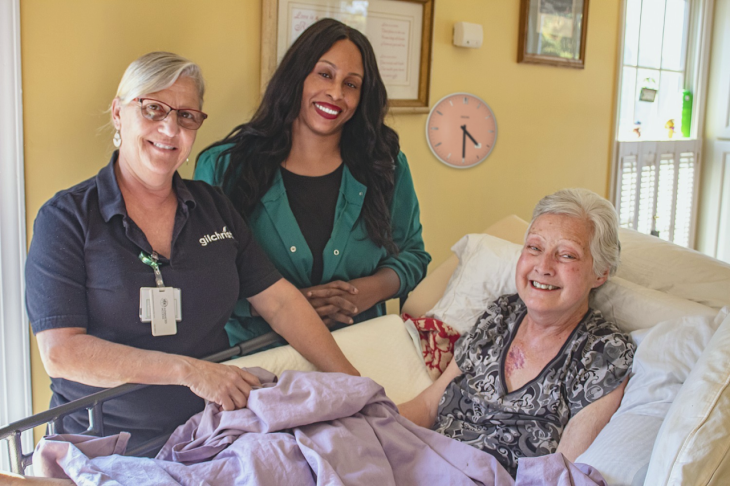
4:30
